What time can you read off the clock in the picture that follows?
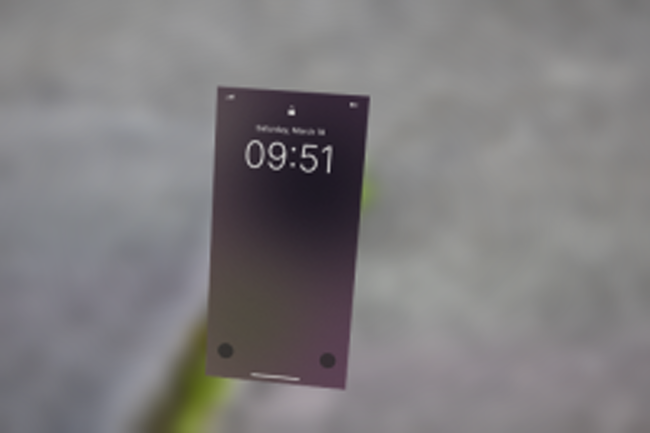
9:51
